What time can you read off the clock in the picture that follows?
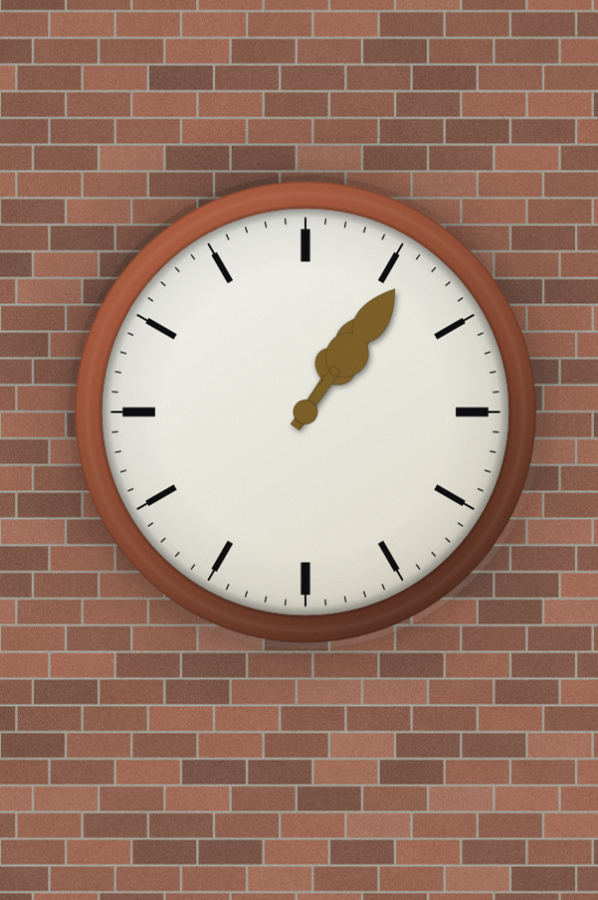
1:06
